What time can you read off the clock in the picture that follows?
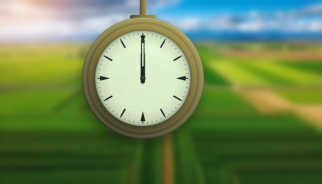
12:00
